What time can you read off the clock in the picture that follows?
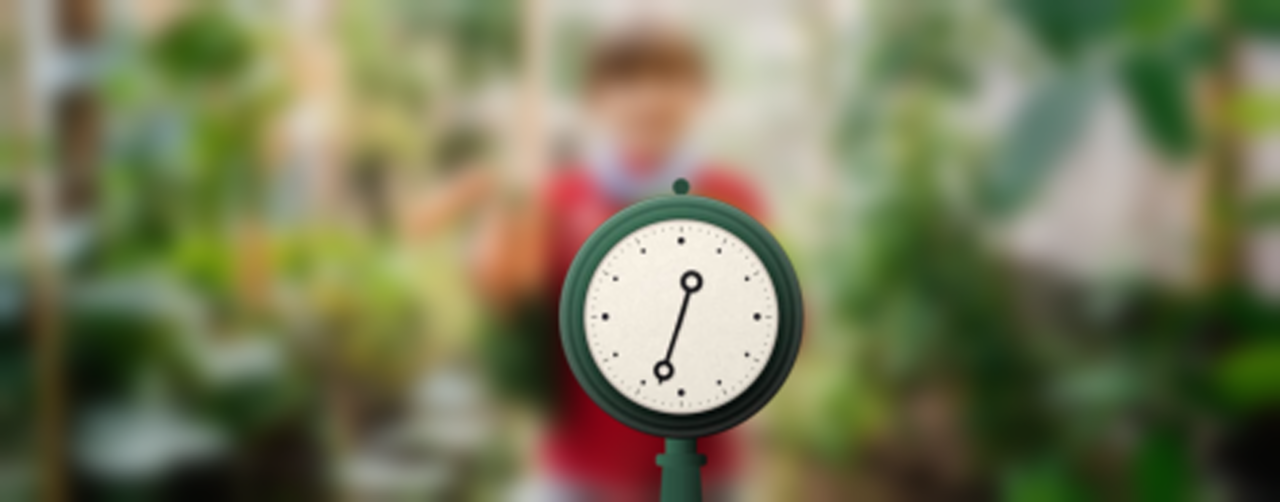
12:33
